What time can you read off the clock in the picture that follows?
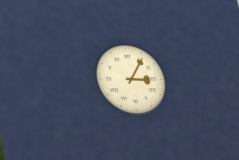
3:06
